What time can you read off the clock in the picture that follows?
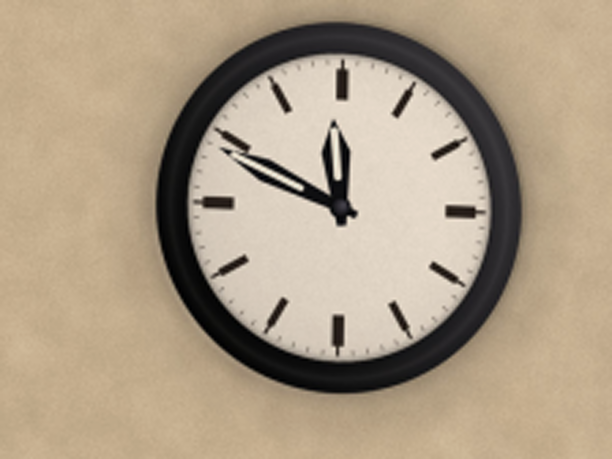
11:49
